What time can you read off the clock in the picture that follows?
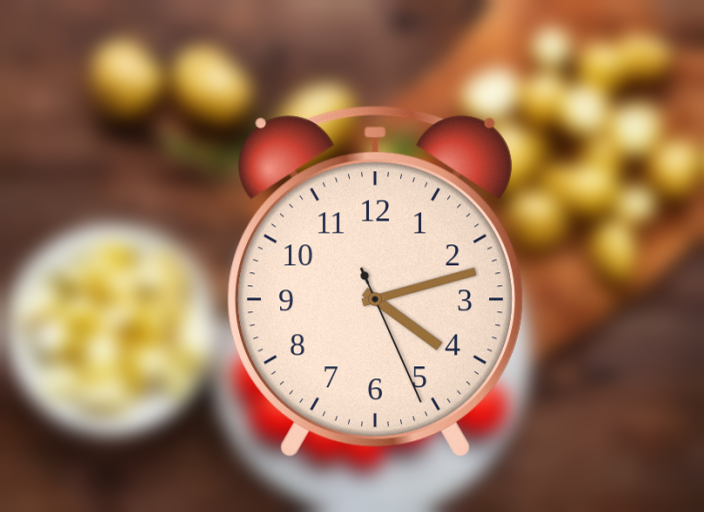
4:12:26
